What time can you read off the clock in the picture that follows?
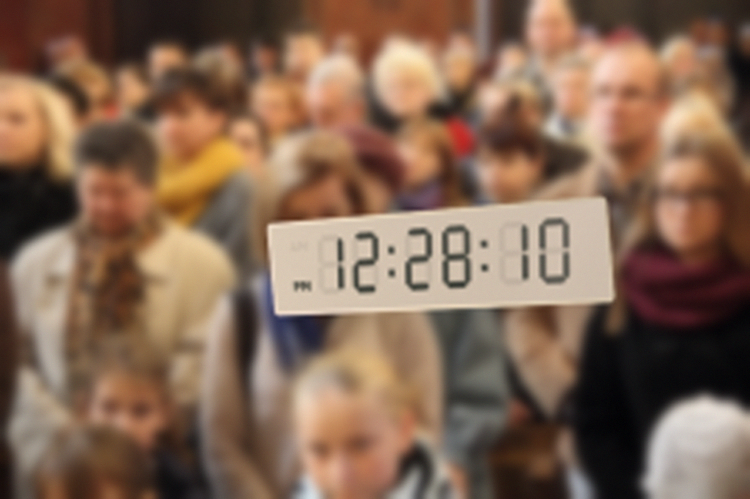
12:28:10
